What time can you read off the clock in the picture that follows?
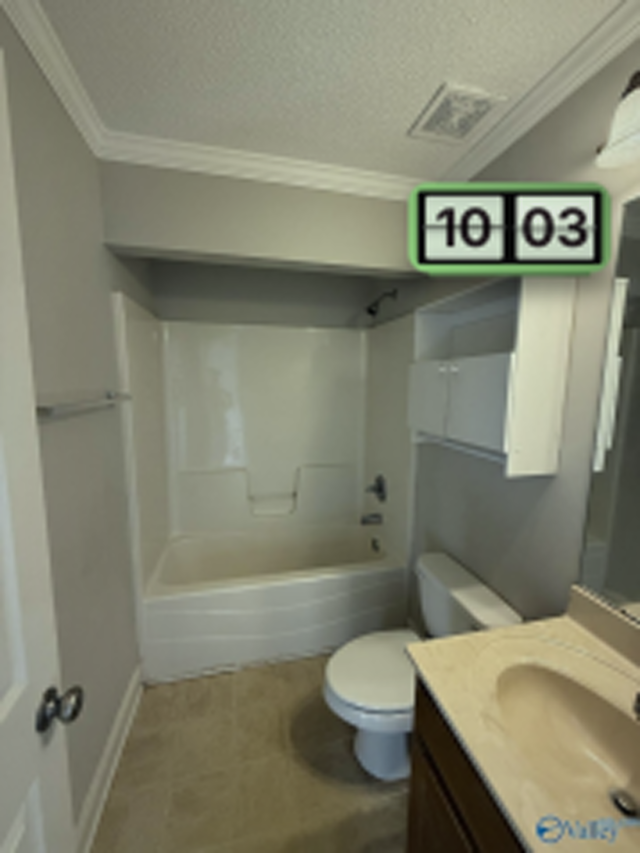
10:03
